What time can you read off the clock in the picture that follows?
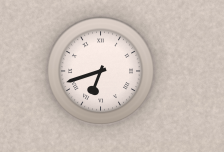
6:42
